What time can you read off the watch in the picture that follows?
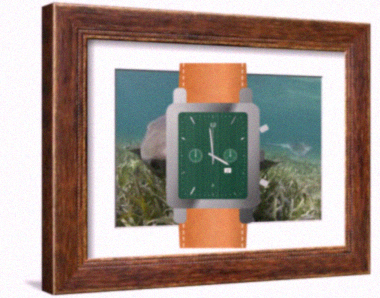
3:59
